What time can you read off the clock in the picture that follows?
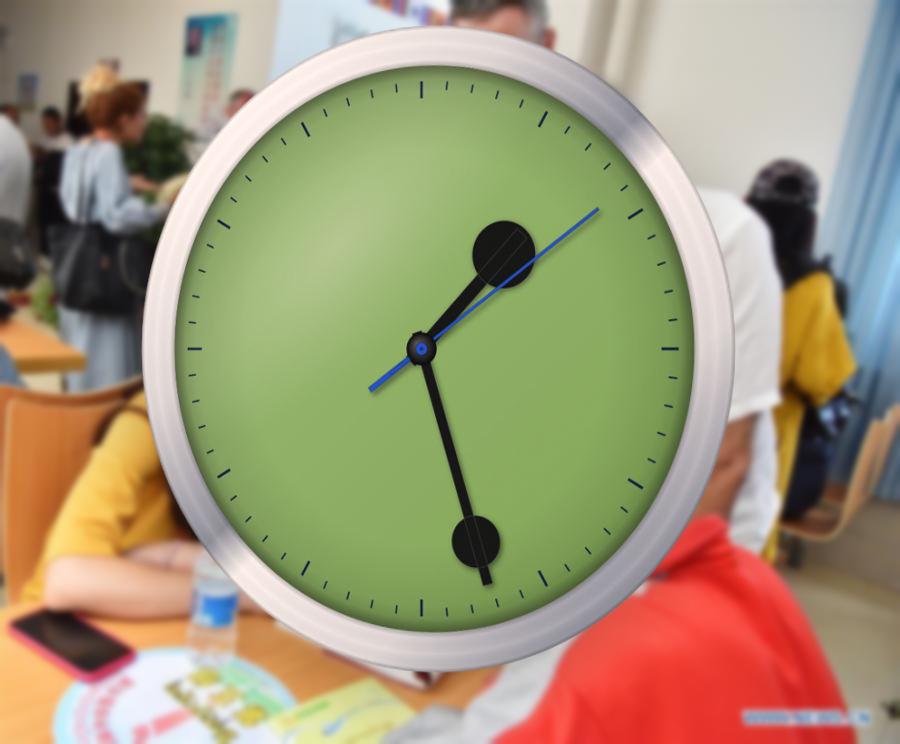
1:27:09
